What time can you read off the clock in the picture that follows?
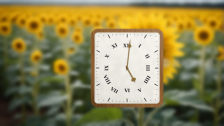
5:01
